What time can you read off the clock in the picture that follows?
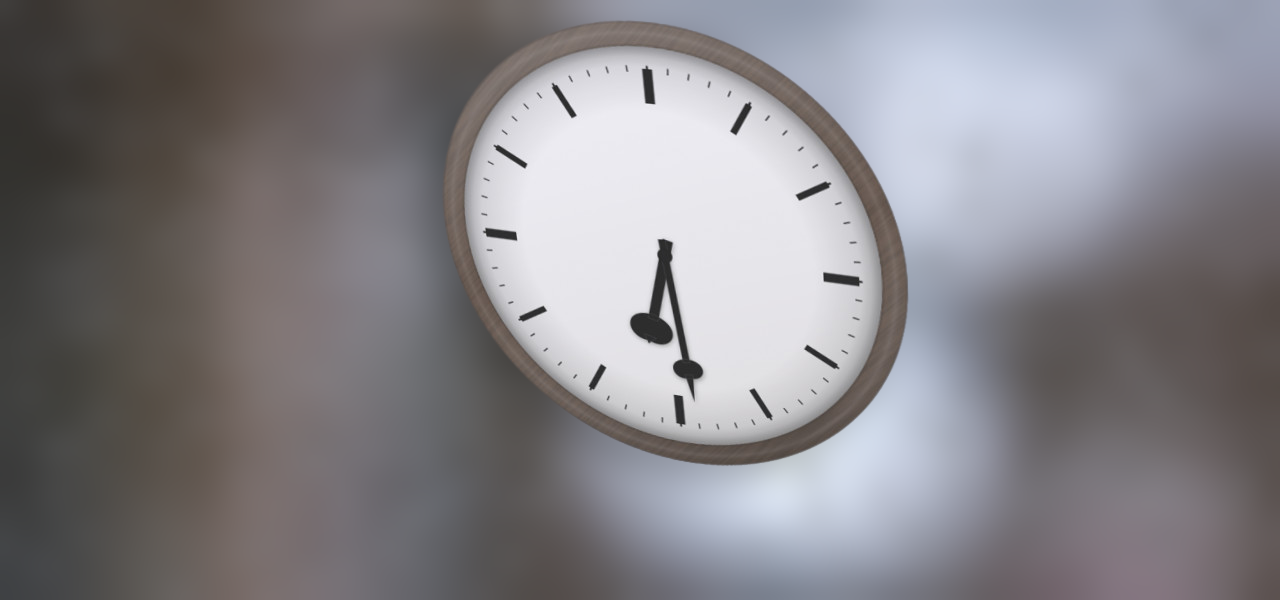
6:29
